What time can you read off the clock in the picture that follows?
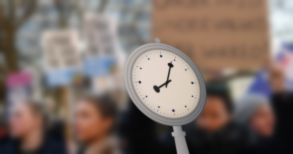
8:04
